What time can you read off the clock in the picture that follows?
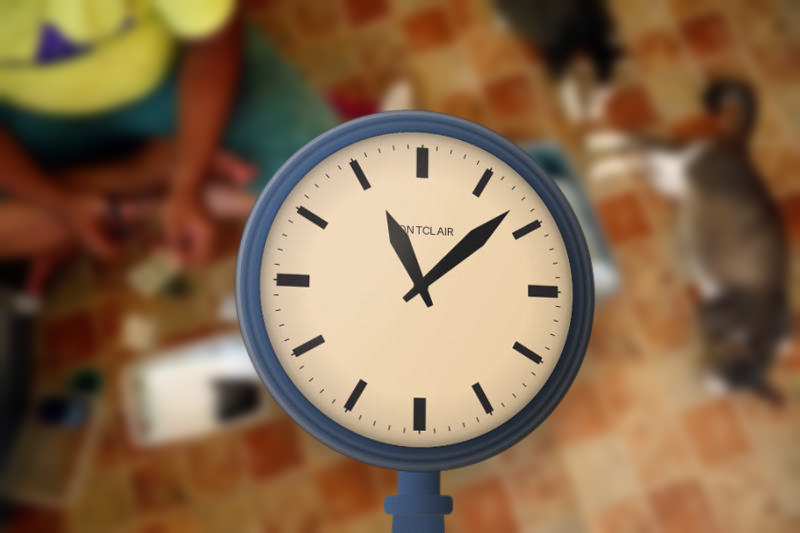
11:08
